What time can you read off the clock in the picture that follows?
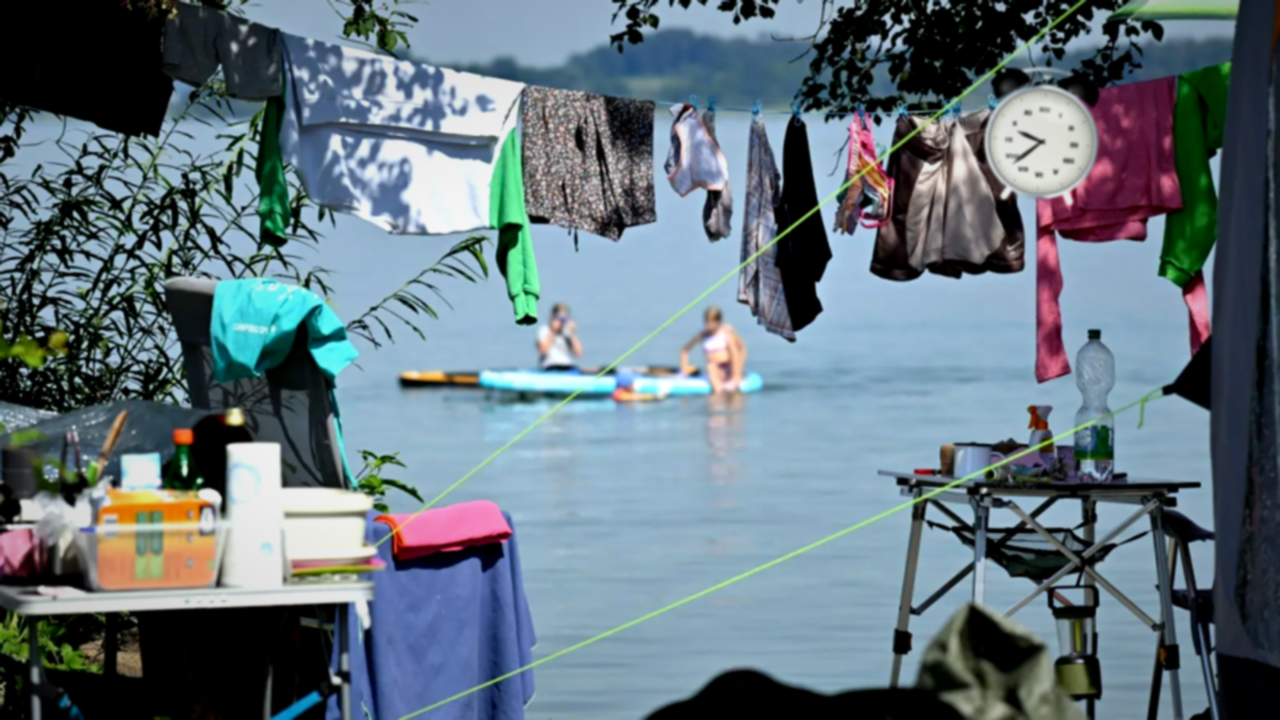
9:38
